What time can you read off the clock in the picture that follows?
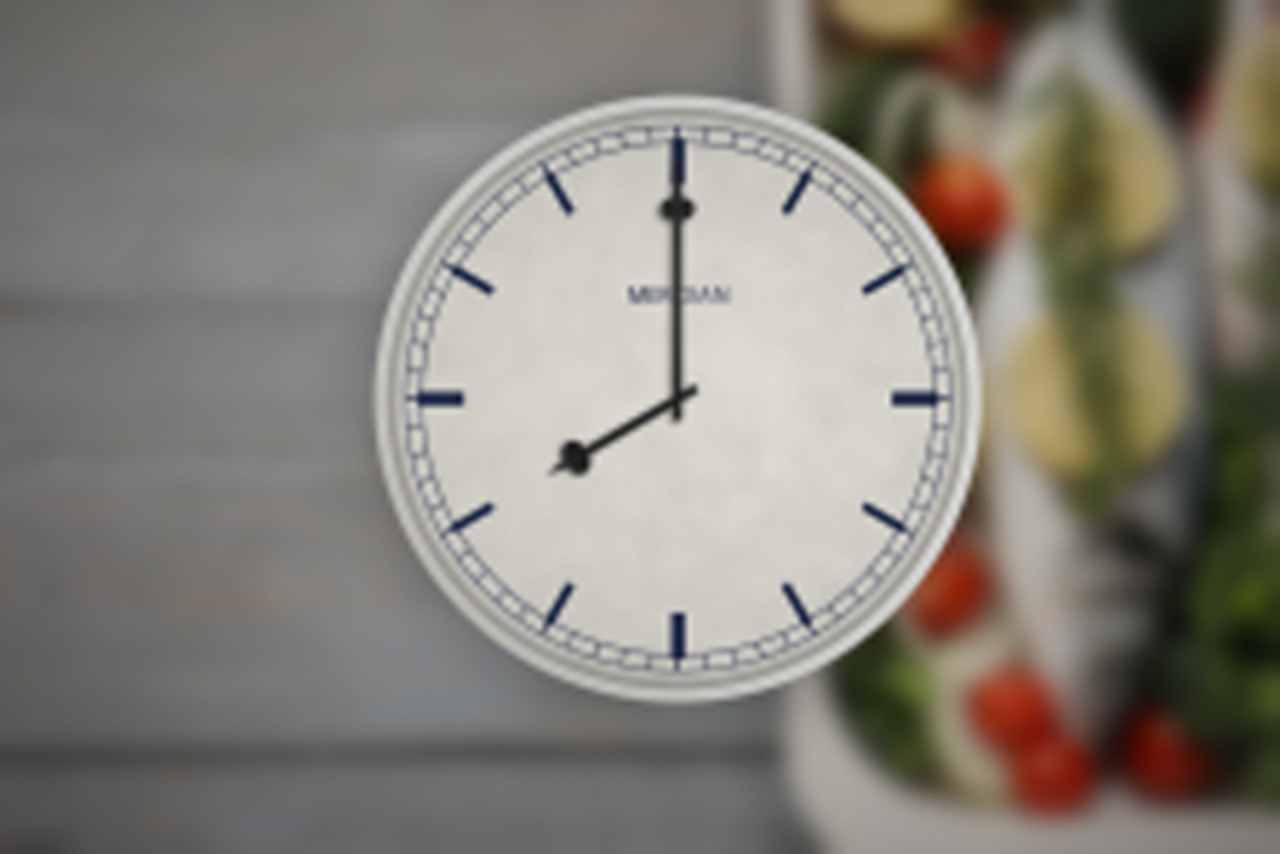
8:00
